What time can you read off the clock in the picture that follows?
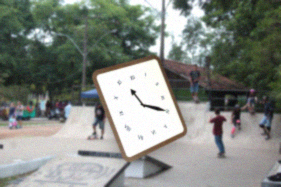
11:20
